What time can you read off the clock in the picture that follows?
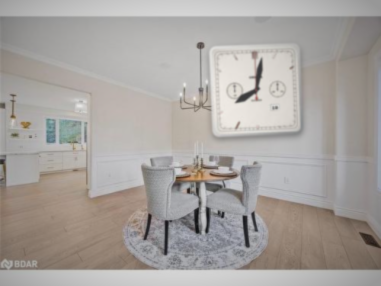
8:02
